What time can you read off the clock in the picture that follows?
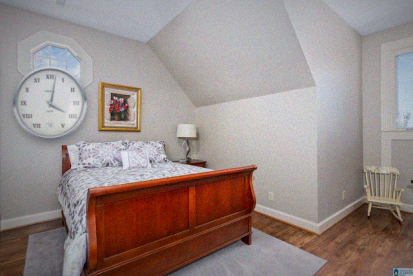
4:02
